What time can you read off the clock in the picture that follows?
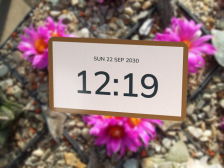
12:19
